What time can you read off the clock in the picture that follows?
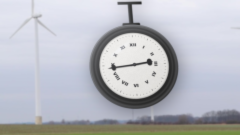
2:44
